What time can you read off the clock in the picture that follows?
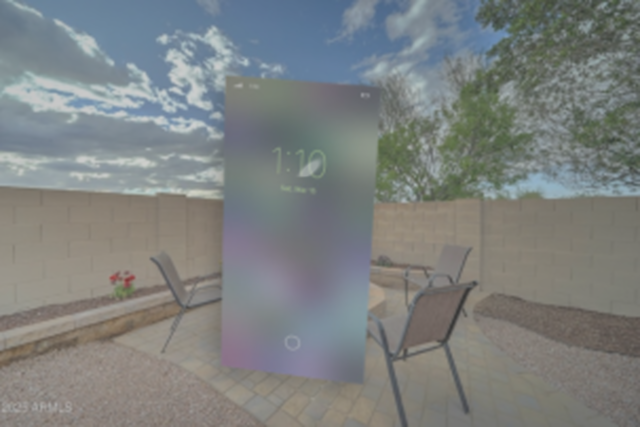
1:10
